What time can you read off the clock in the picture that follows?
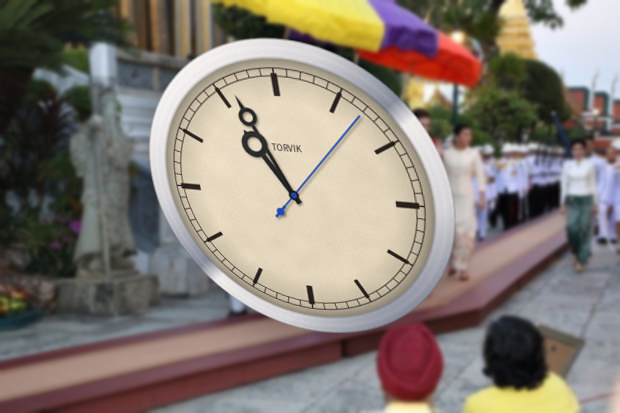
10:56:07
